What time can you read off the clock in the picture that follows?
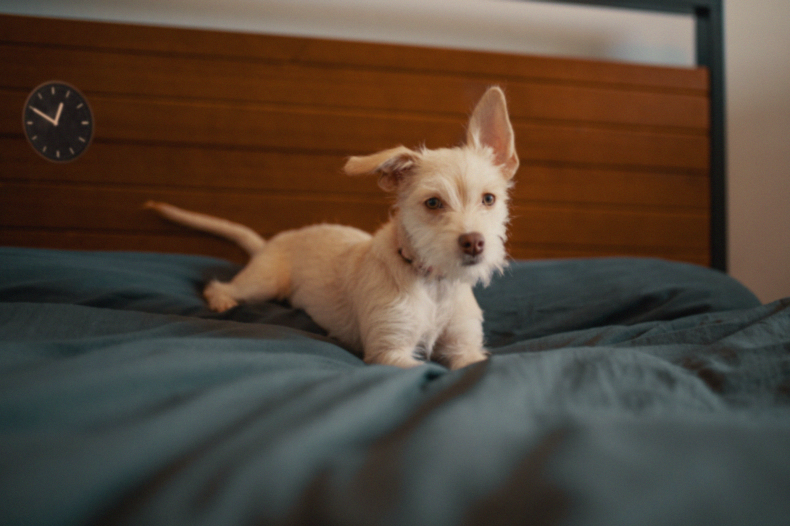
12:50
